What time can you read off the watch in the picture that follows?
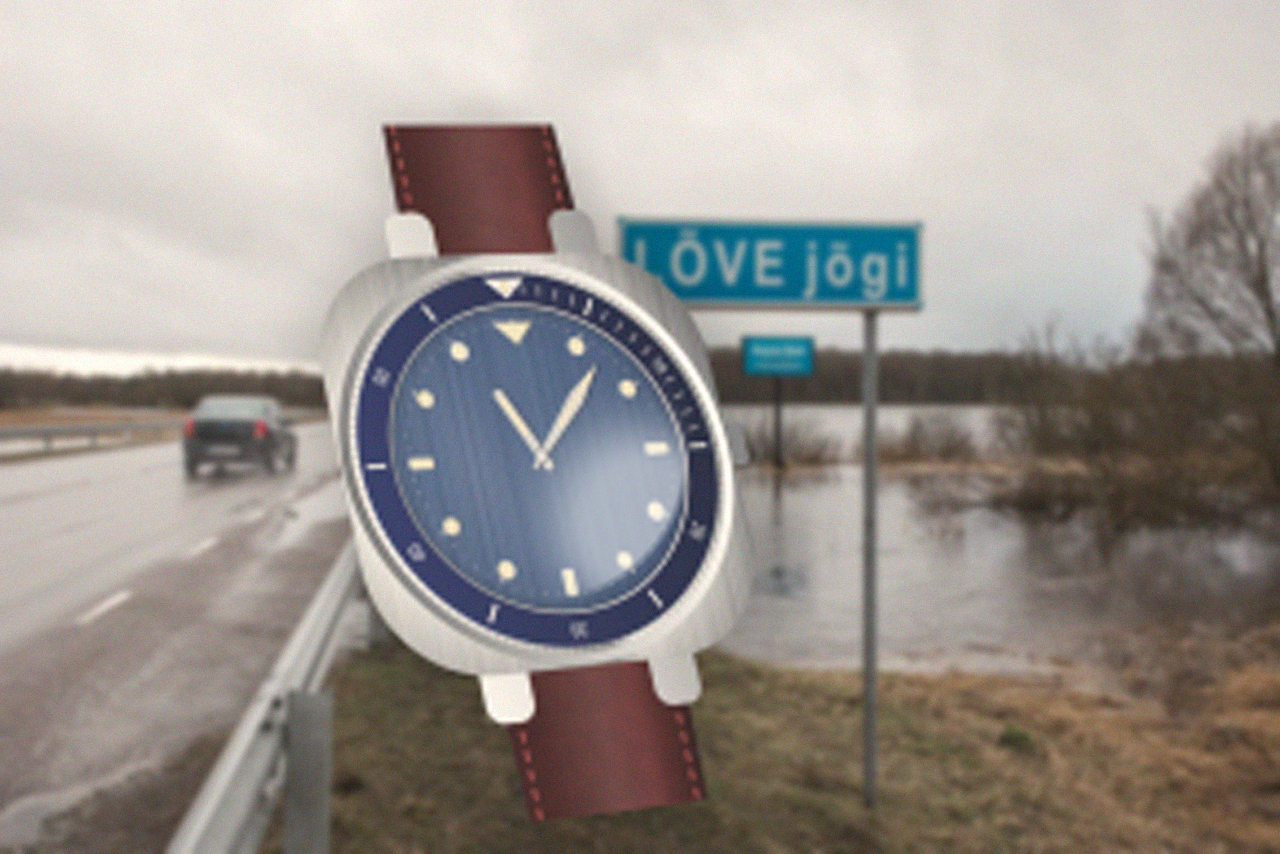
11:07
